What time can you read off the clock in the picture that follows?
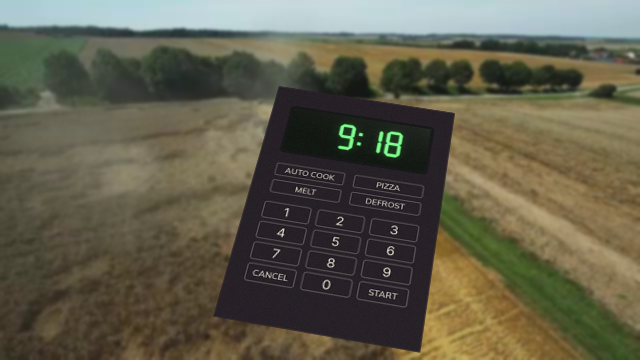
9:18
